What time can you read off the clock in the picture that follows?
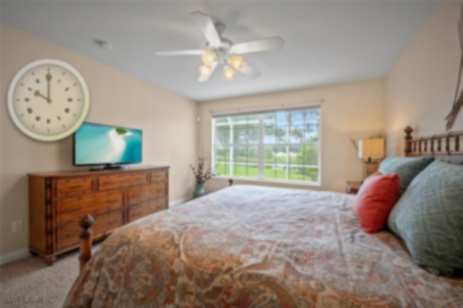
10:00
